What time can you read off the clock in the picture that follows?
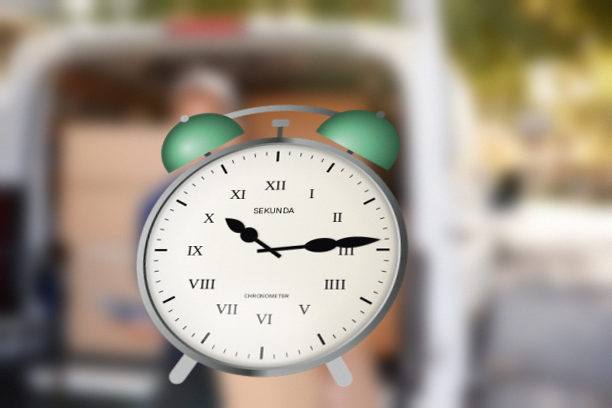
10:14
